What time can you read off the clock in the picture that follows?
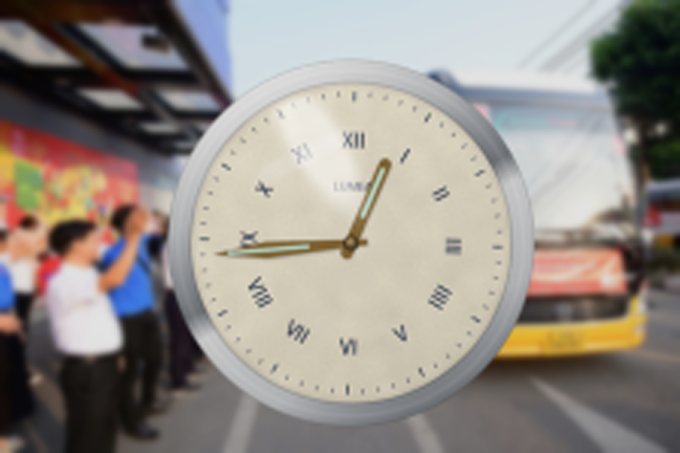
12:44
